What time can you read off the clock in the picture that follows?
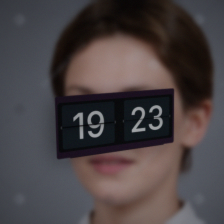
19:23
